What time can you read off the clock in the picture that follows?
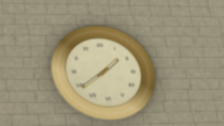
1:39
